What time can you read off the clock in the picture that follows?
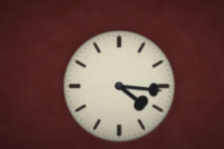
4:16
